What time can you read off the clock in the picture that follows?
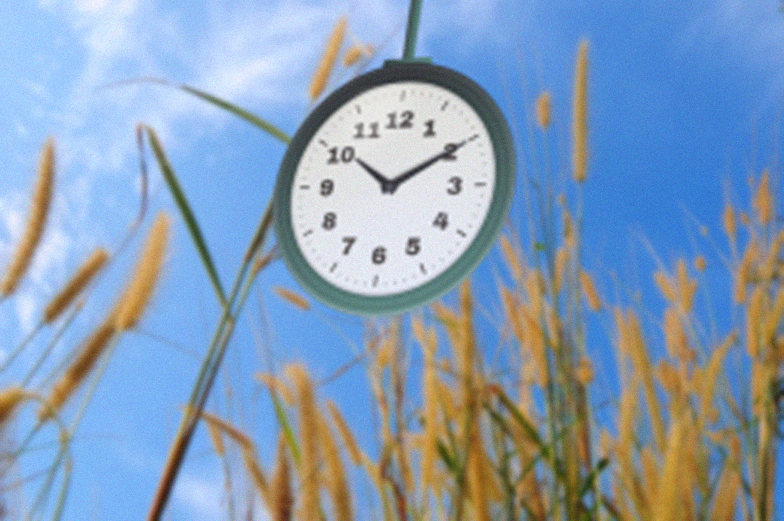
10:10
